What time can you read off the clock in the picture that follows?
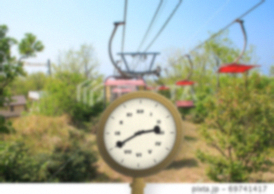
2:40
